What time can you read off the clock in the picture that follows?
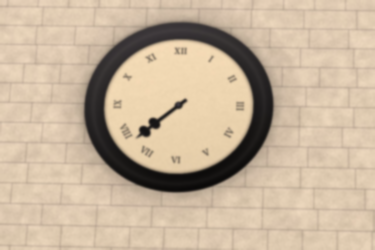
7:38
